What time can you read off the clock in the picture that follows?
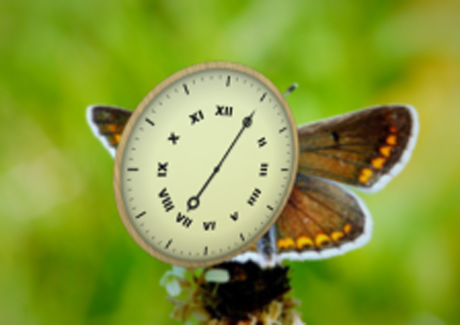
7:05
